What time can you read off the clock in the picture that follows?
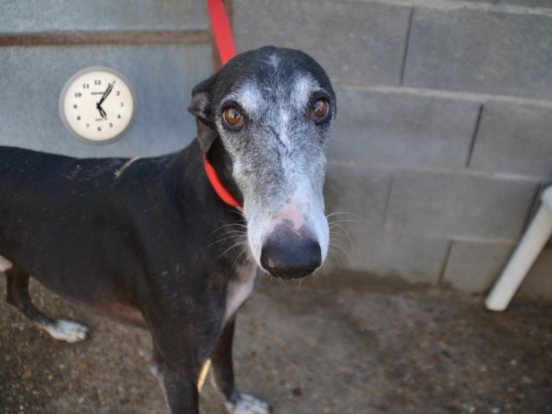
5:06
